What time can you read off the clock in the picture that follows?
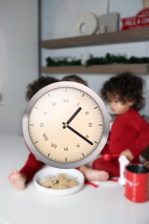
1:21
